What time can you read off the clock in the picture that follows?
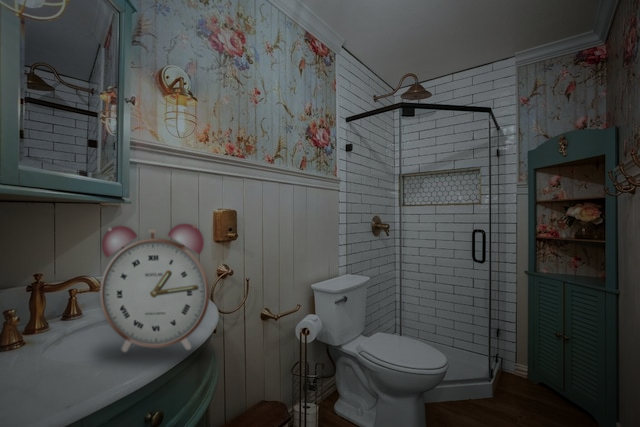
1:14
